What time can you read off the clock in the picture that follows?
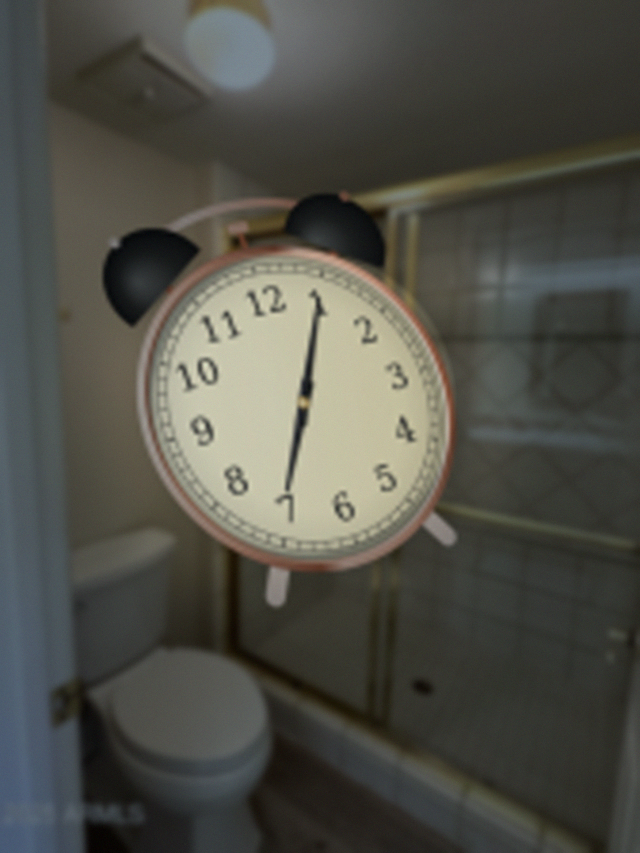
7:05
